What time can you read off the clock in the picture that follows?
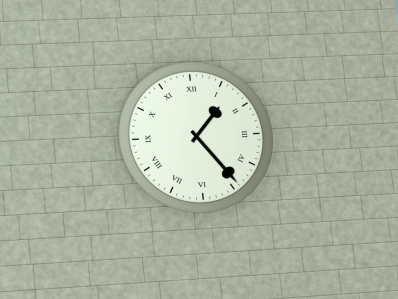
1:24
